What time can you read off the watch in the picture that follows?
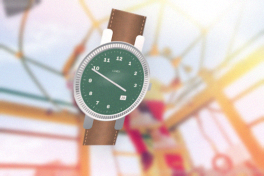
3:49
